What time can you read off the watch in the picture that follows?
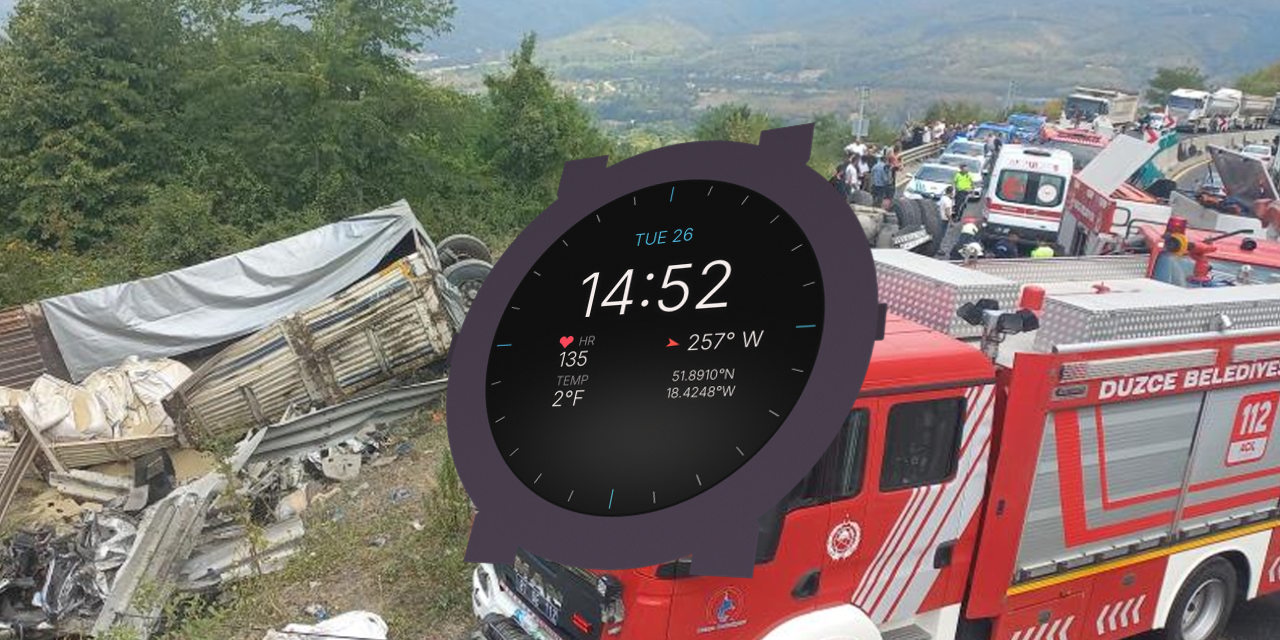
14:52
